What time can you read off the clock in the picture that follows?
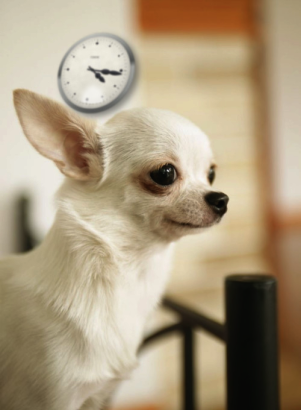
4:16
